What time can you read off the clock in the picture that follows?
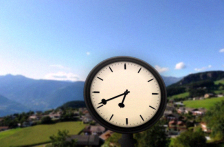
6:41
